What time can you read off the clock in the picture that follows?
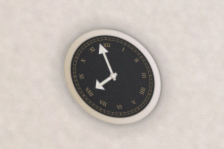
7:58
